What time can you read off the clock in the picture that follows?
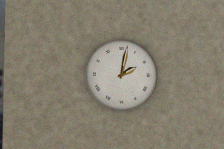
2:02
